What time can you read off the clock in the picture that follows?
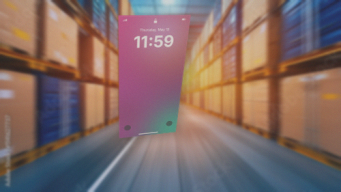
11:59
